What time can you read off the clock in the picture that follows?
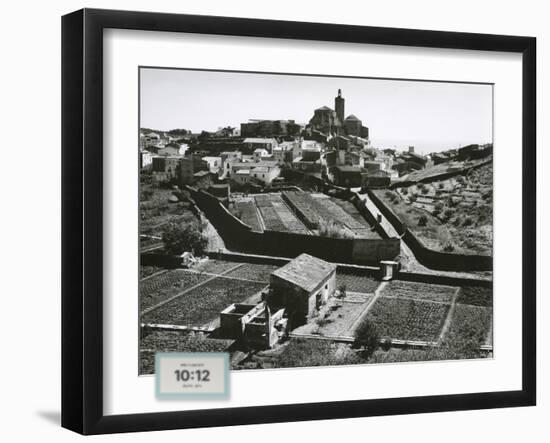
10:12
